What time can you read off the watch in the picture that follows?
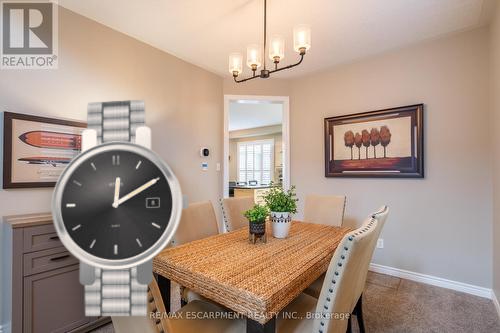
12:10
